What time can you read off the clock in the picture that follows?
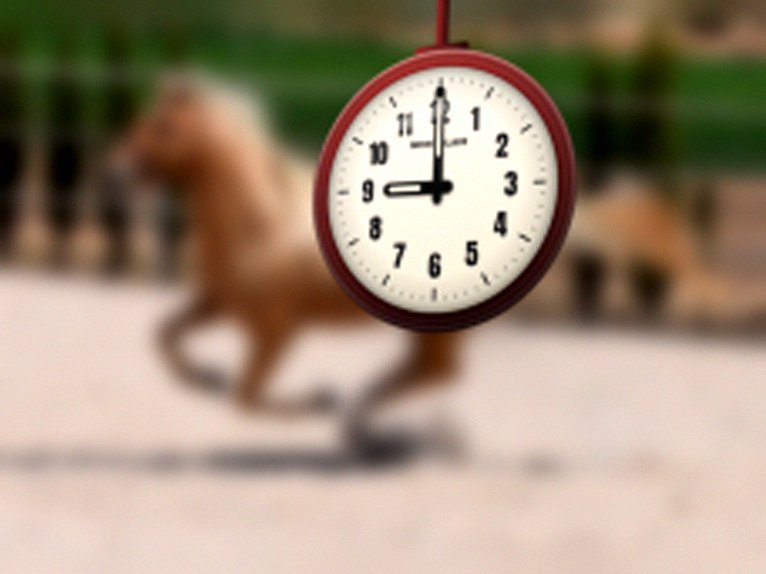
9:00
